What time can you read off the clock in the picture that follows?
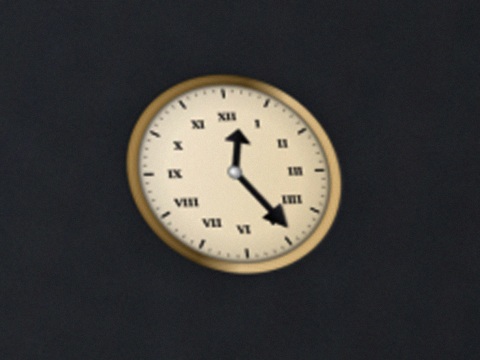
12:24
